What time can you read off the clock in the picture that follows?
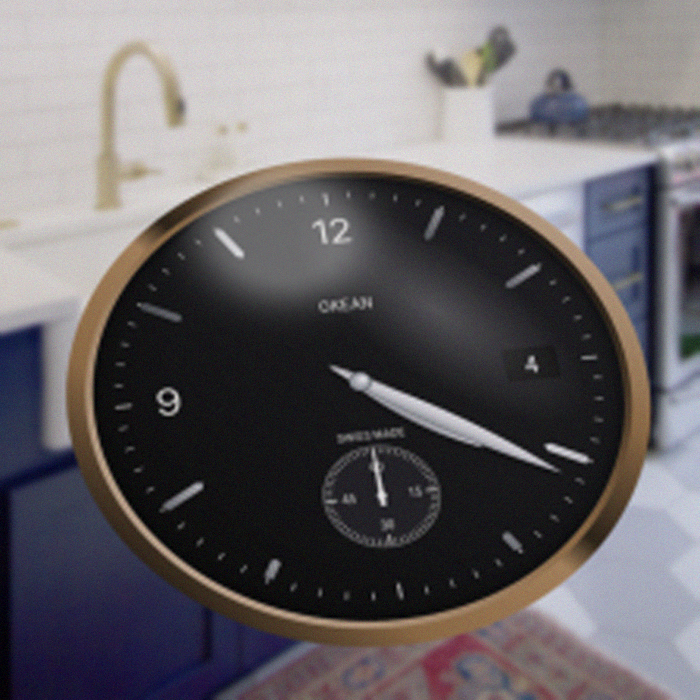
4:21
